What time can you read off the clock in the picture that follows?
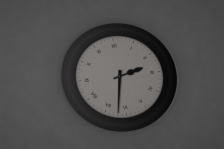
2:32
